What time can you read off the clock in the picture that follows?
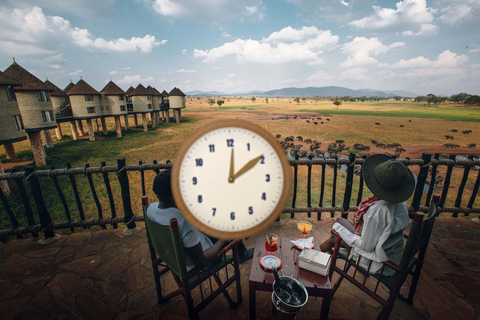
12:09
